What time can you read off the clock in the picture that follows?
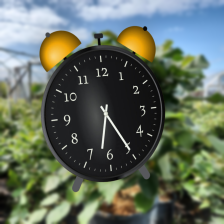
6:25
